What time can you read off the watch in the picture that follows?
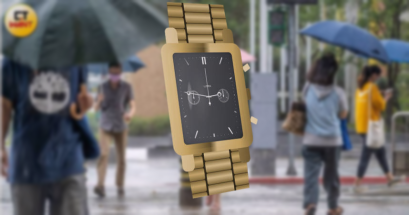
2:47
